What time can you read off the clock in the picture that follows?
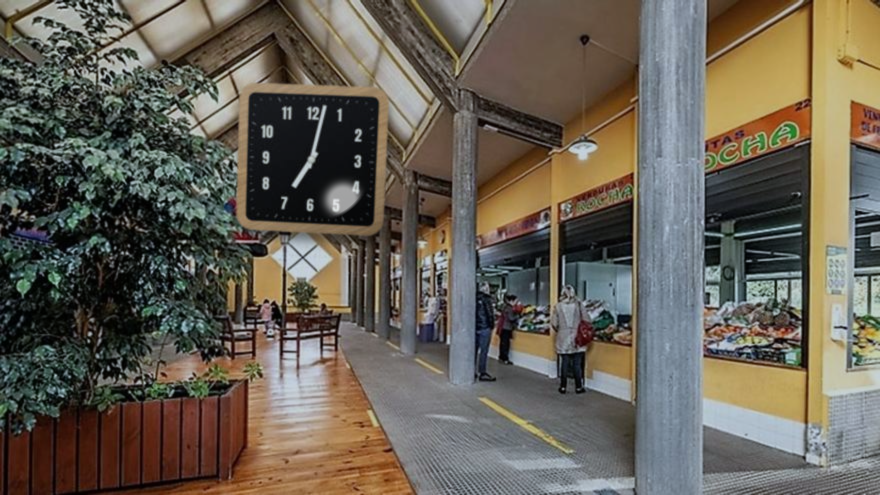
7:02
